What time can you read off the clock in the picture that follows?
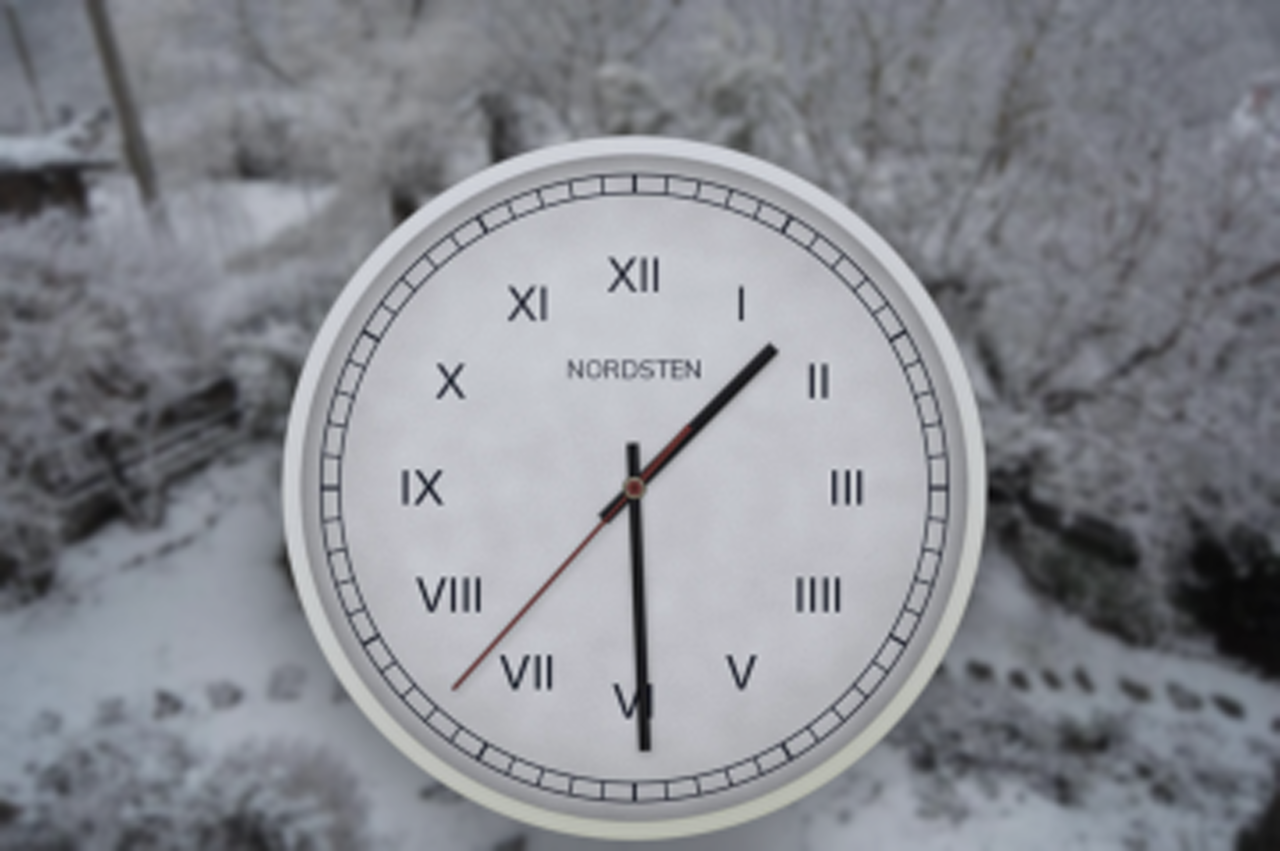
1:29:37
